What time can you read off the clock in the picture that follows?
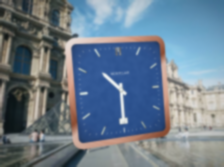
10:30
